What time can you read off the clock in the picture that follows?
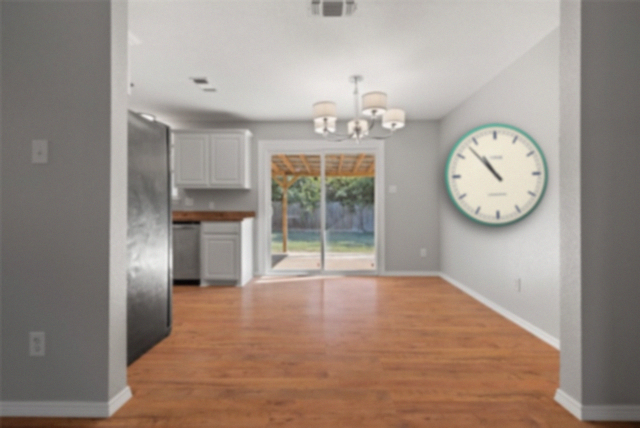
10:53
